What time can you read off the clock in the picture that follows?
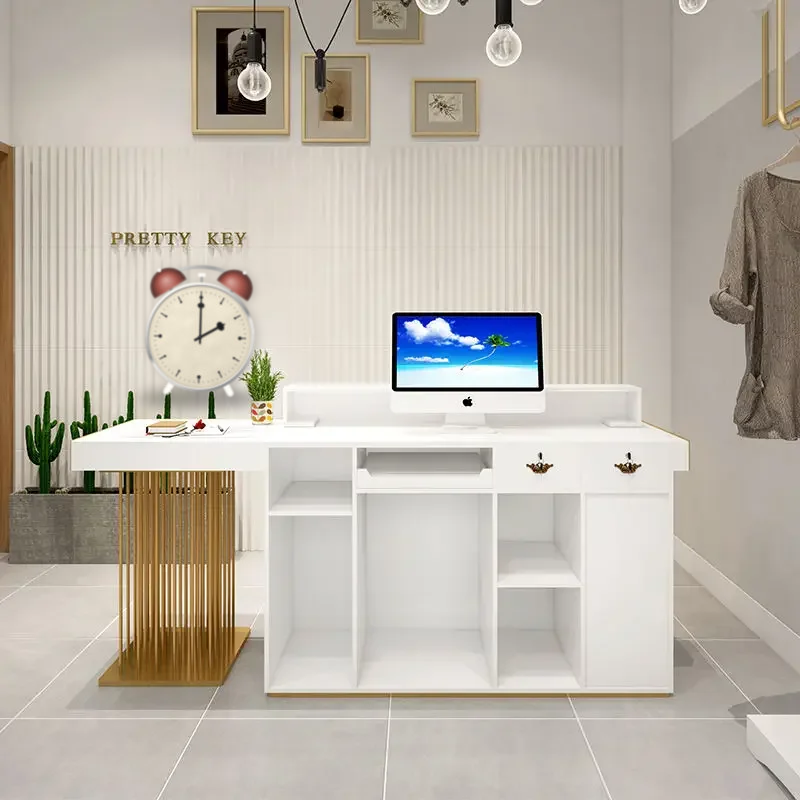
2:00
